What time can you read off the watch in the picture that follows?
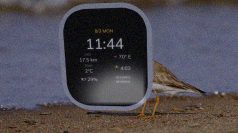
11:44
